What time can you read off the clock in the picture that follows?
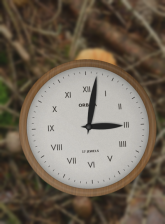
3:02
